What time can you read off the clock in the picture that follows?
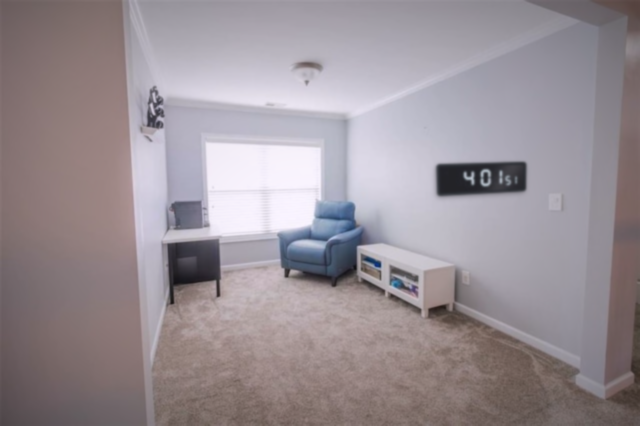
4:01
